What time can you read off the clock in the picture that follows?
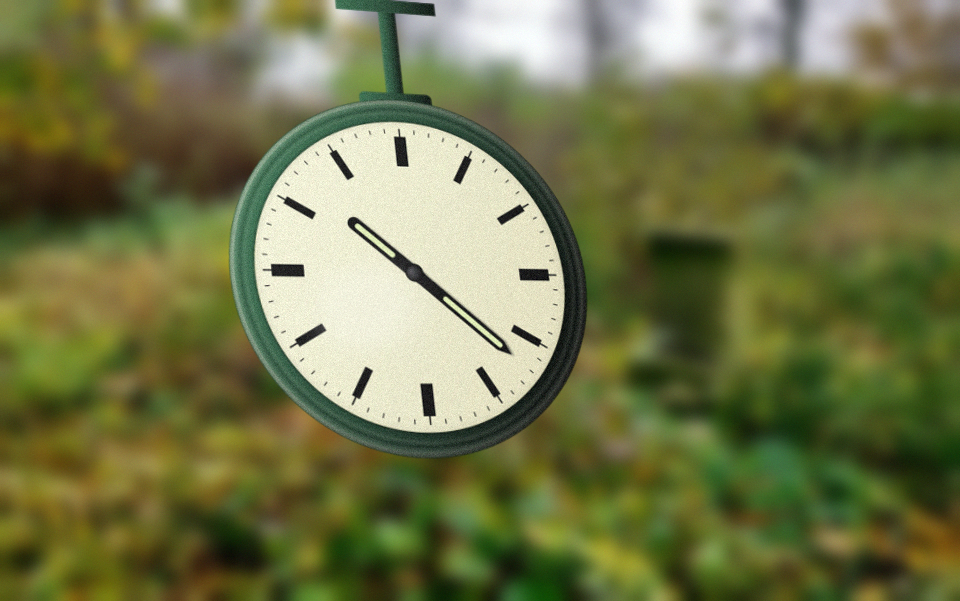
10:22
